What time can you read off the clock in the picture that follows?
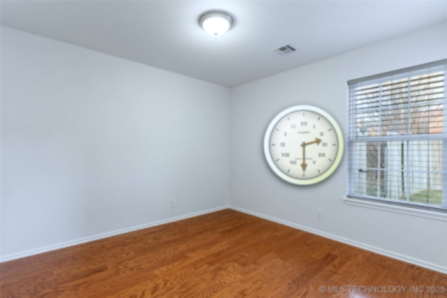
2:30
